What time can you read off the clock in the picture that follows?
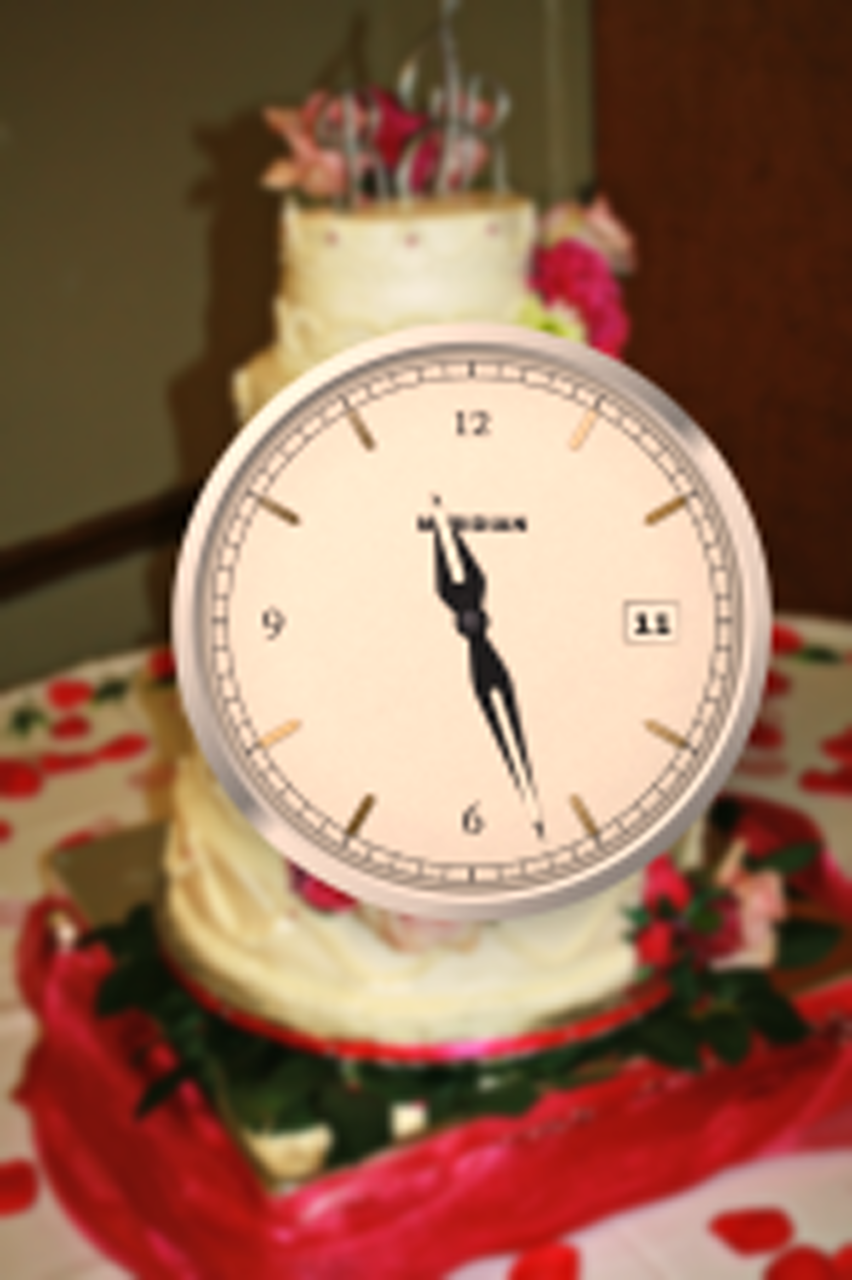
11:27
